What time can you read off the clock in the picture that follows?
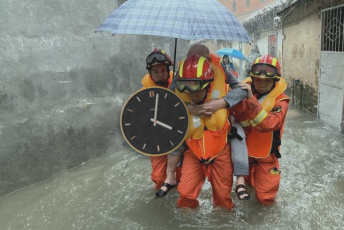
4:02
